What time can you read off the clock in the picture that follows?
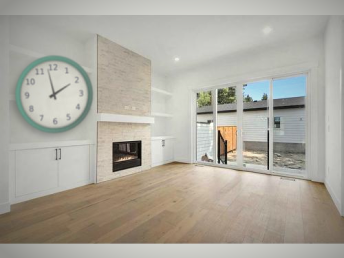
1:58
